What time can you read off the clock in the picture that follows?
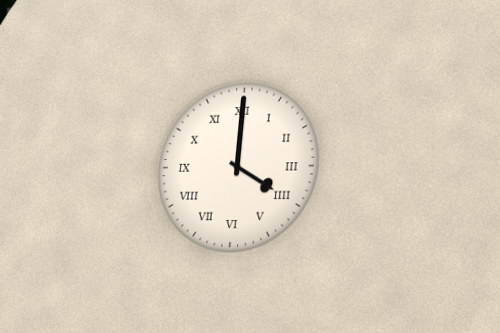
4:00
